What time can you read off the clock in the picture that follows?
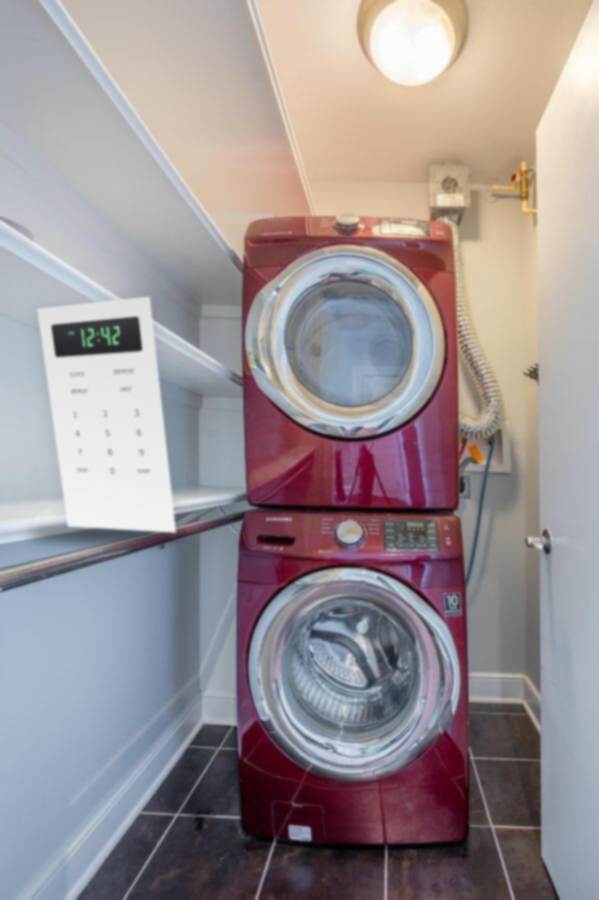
12:42
